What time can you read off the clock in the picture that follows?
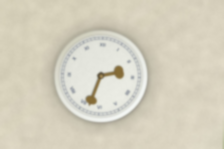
2:33
